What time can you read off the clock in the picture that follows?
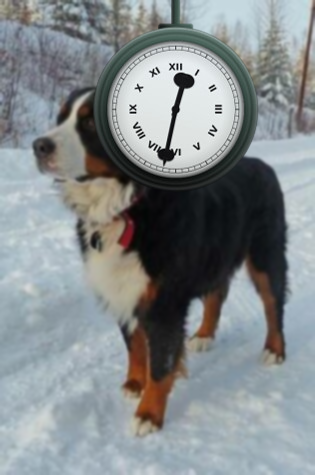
12:32
